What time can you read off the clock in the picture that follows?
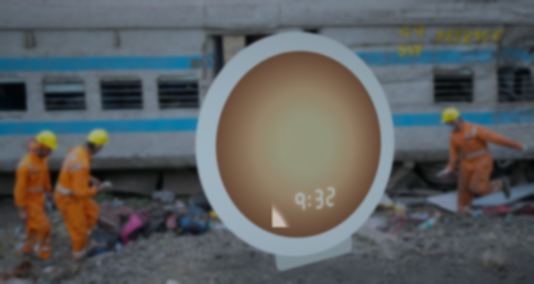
9:32
